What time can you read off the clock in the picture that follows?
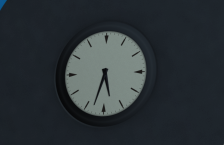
5:33
